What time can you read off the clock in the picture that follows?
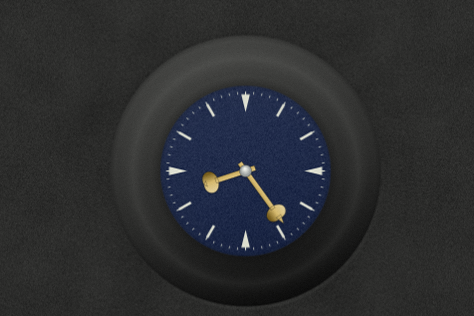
8:24
